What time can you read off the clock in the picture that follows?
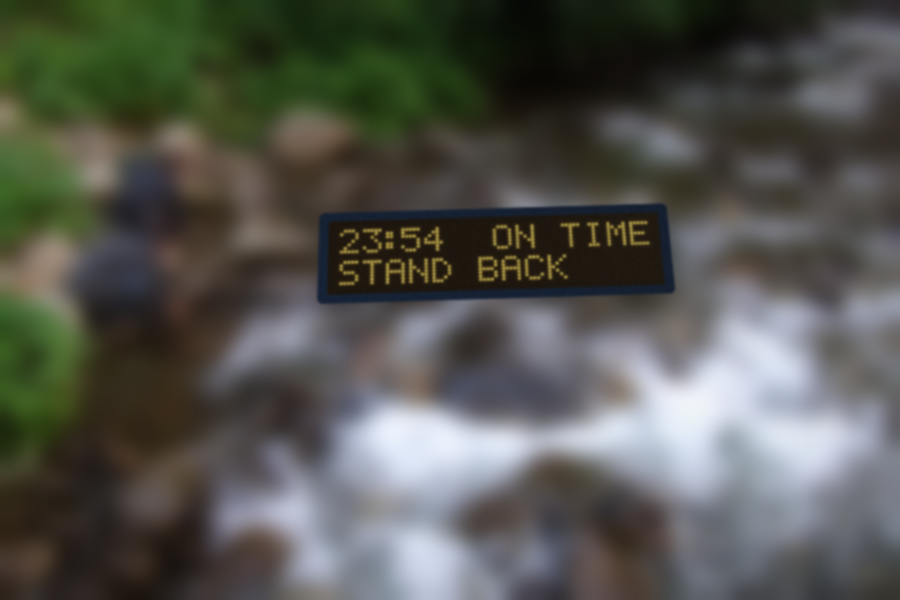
23:54
